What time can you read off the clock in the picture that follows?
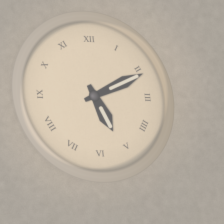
5:11
